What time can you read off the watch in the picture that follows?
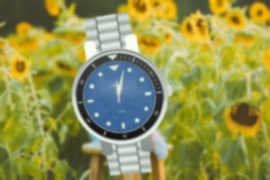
12:03
